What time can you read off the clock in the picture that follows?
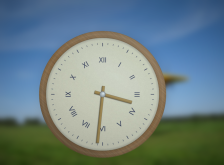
3:31
